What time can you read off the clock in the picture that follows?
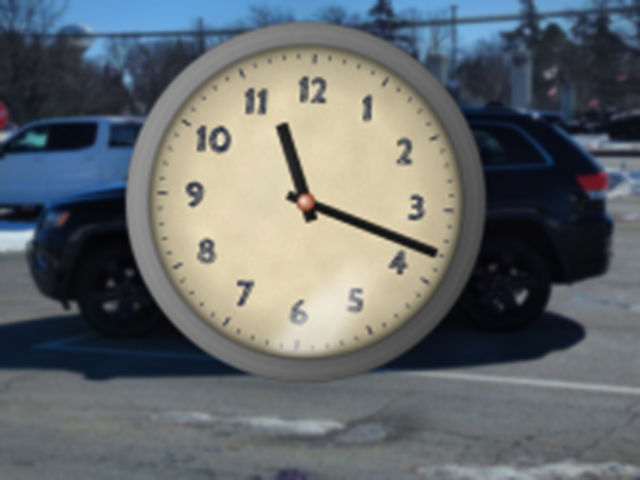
11:18
